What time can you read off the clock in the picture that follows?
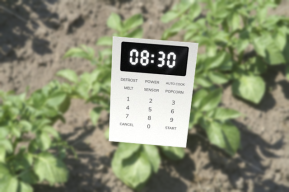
8:30
